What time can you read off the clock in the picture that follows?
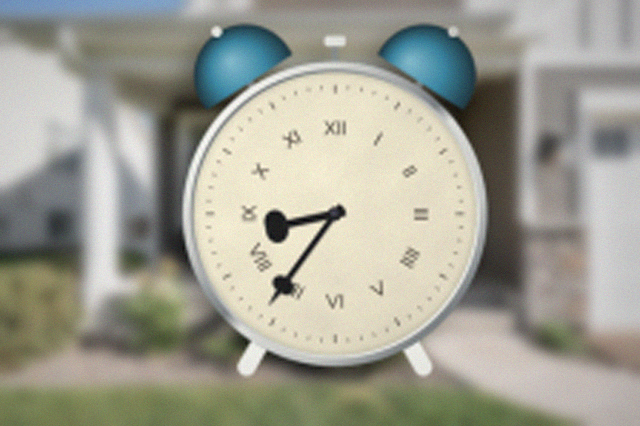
8:36
